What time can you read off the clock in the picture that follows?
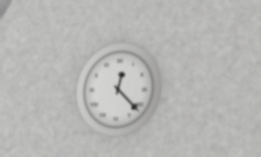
12:22
